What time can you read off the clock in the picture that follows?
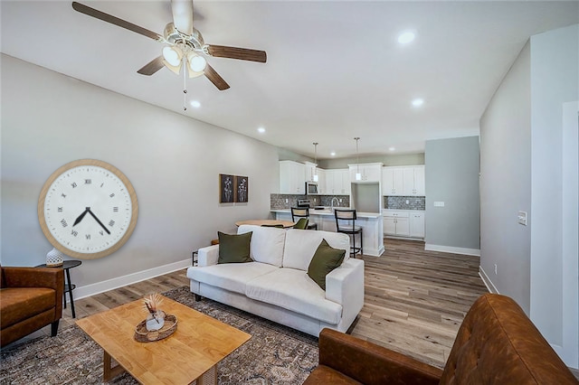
7:23
